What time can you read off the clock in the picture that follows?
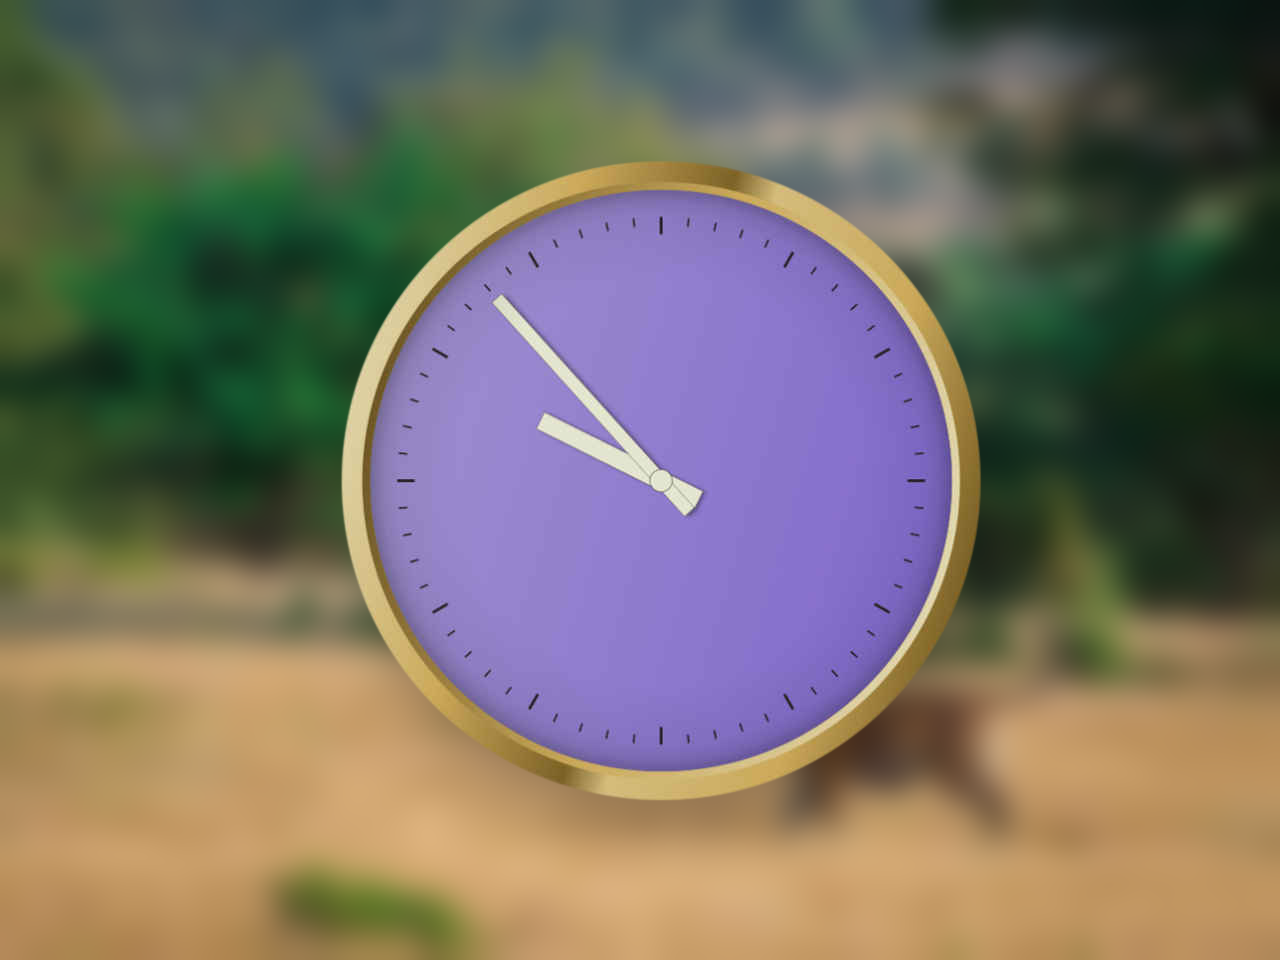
9:53
